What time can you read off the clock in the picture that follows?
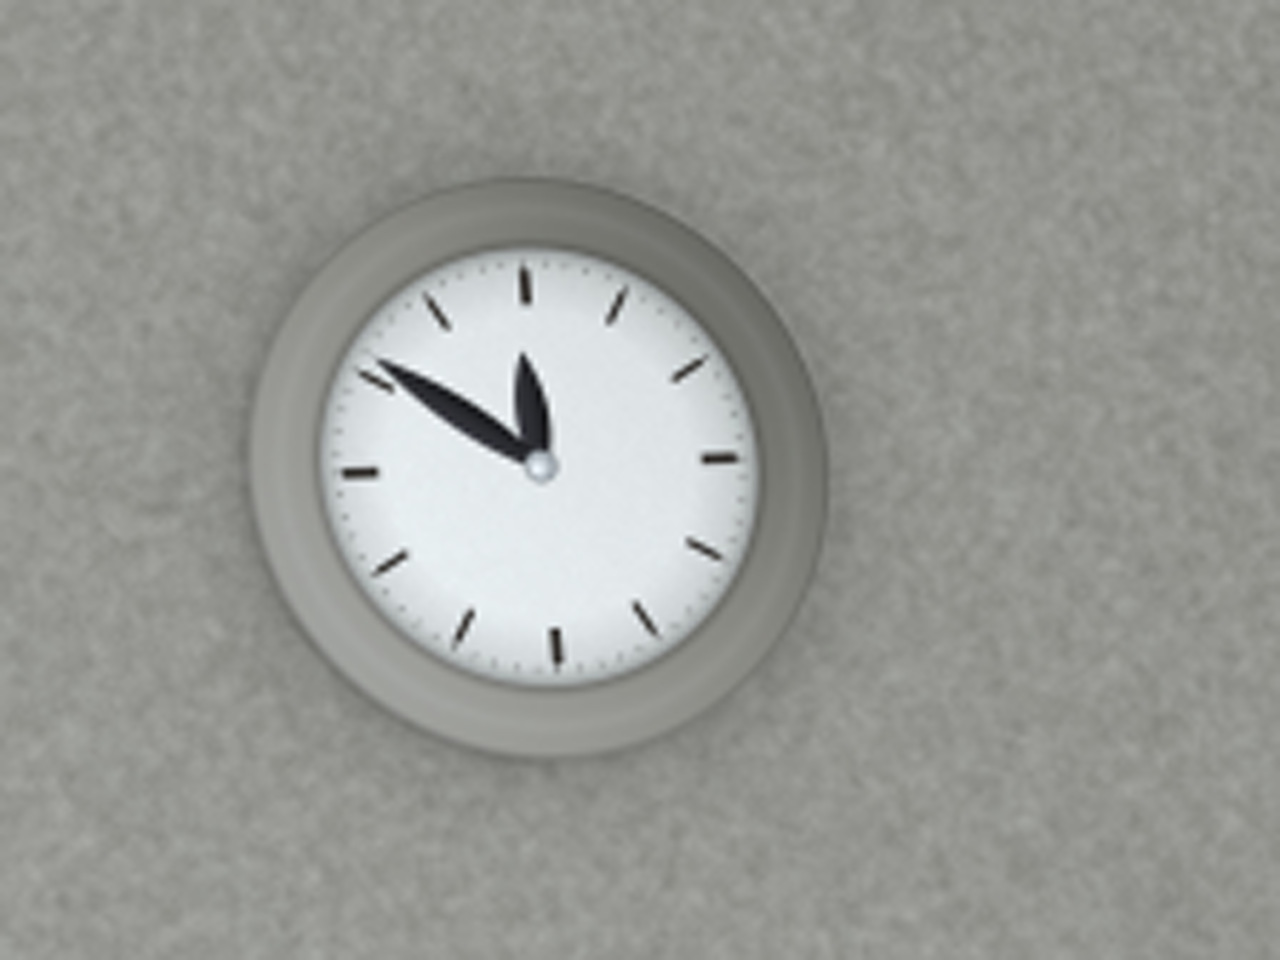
11:51
